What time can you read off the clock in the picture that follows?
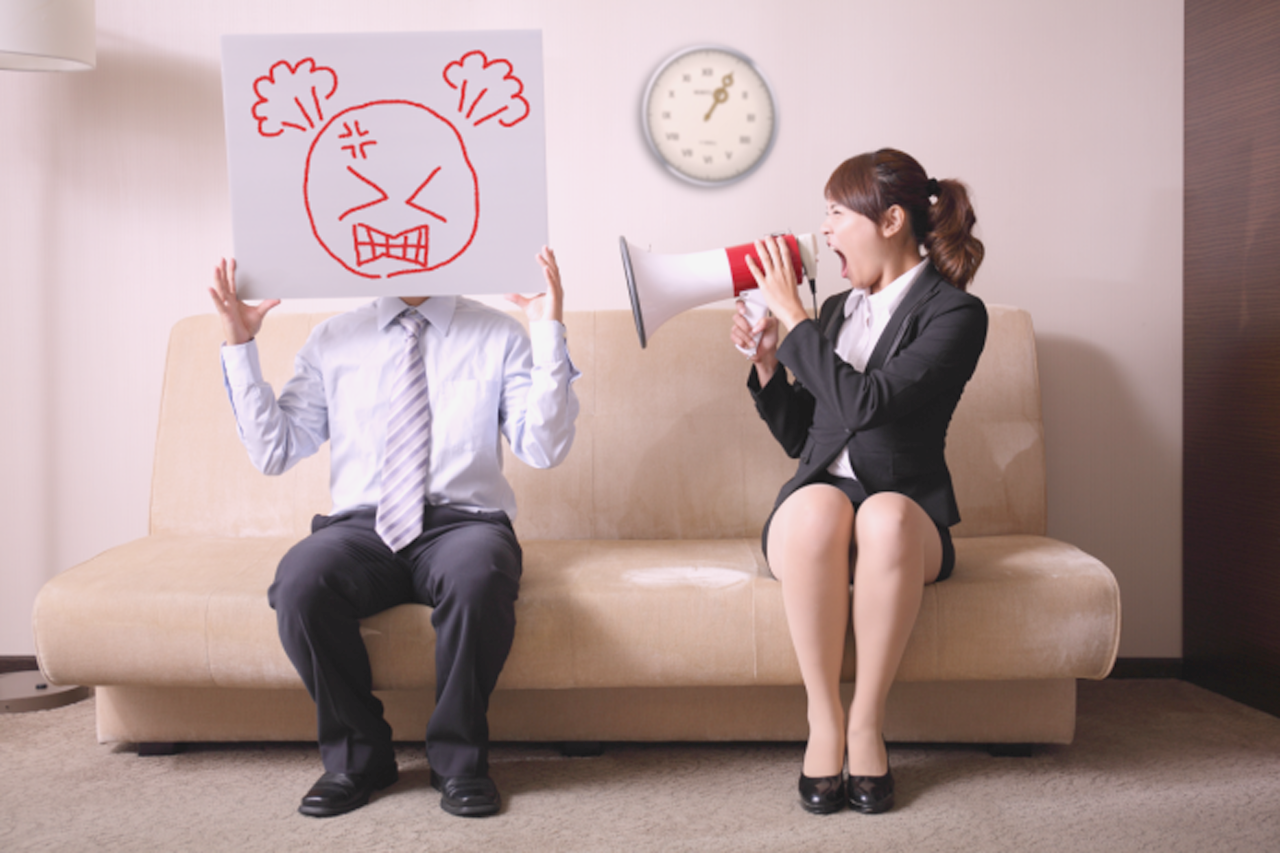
1:05
